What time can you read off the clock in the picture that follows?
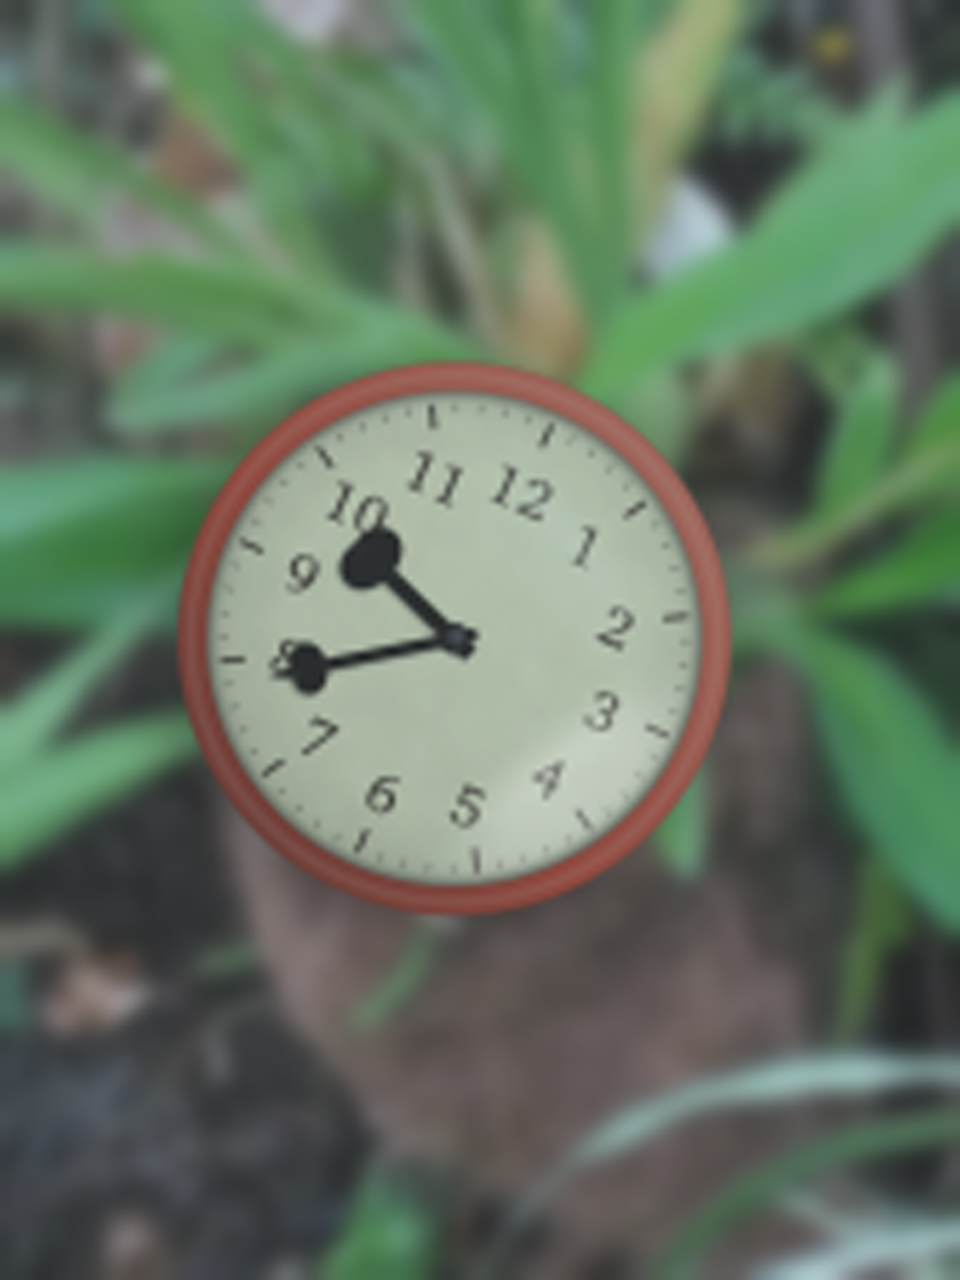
9:39
